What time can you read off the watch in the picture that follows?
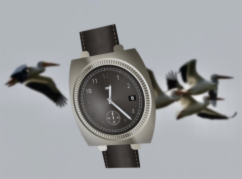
12:23
